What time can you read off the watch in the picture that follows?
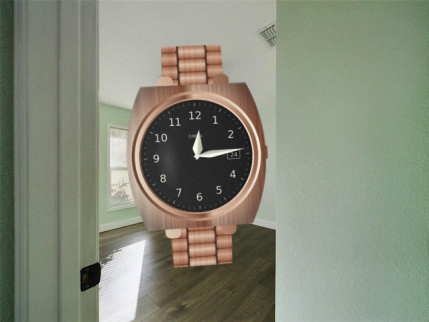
12:14
